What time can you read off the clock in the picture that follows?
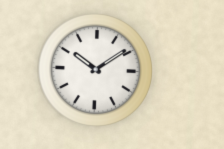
10:09
